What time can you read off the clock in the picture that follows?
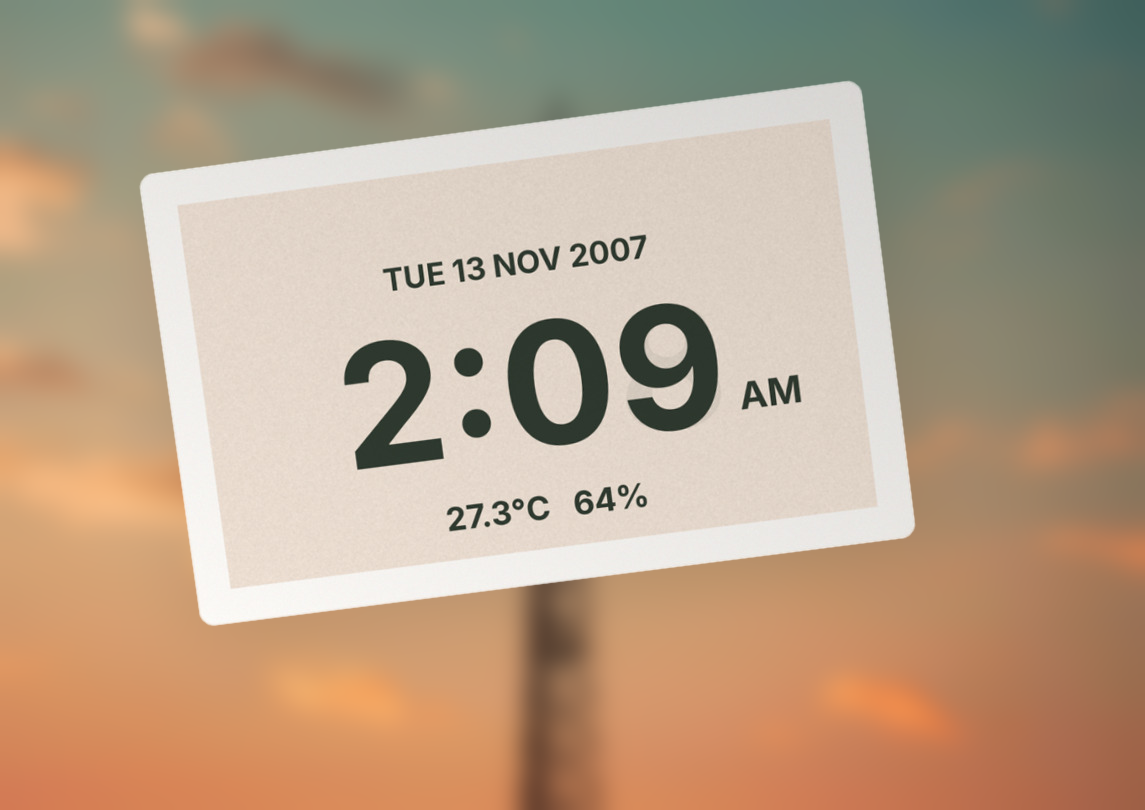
2:09
